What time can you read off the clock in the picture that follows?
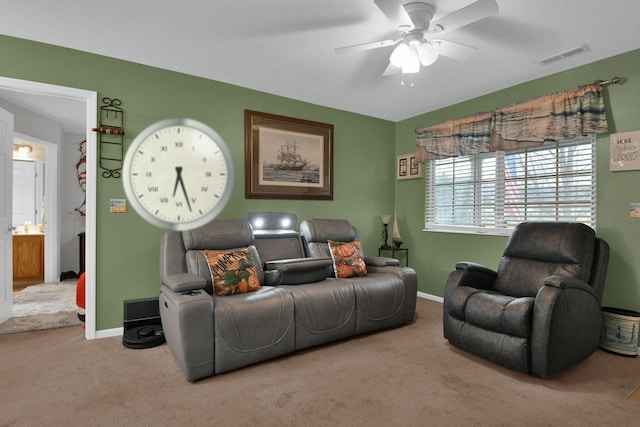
6:27
